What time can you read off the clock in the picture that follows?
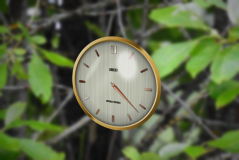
4:22
